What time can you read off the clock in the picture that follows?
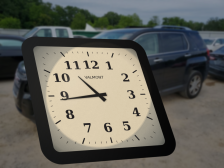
10:44
